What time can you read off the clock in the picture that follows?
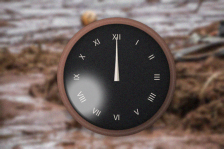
12:00
